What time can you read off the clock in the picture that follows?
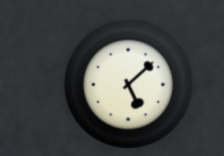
5:08
